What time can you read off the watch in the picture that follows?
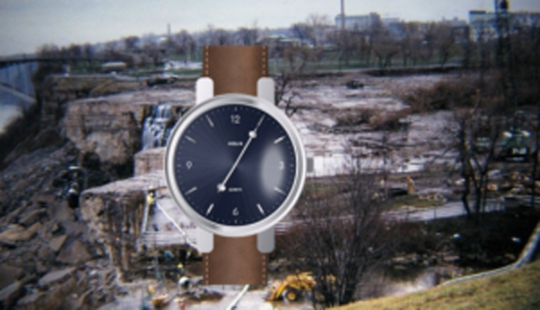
7:05
